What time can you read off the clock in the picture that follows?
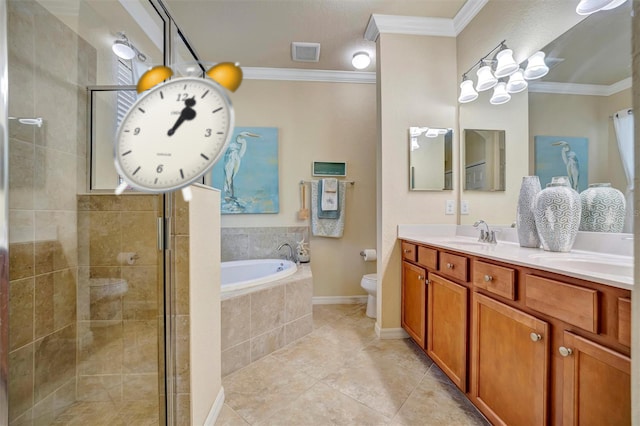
1:03
